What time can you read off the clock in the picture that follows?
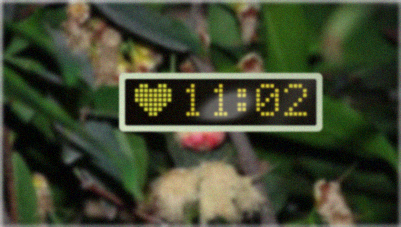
11:02
